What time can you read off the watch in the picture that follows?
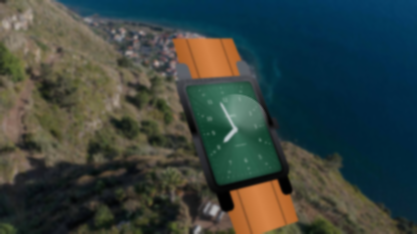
7:58
